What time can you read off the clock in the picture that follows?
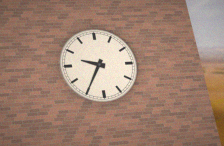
9:35
